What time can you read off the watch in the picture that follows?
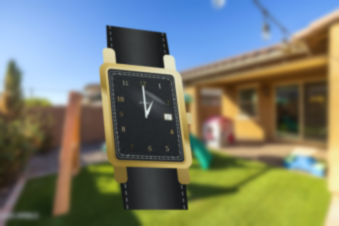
1:00
